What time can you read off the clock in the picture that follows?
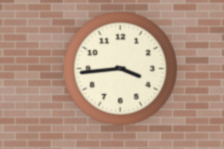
3:44
